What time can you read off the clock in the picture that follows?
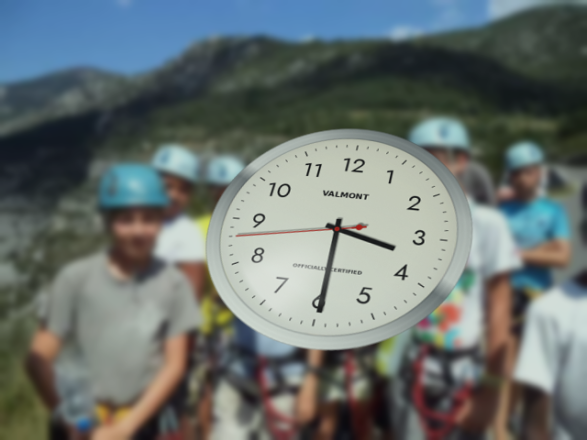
3:29:43
